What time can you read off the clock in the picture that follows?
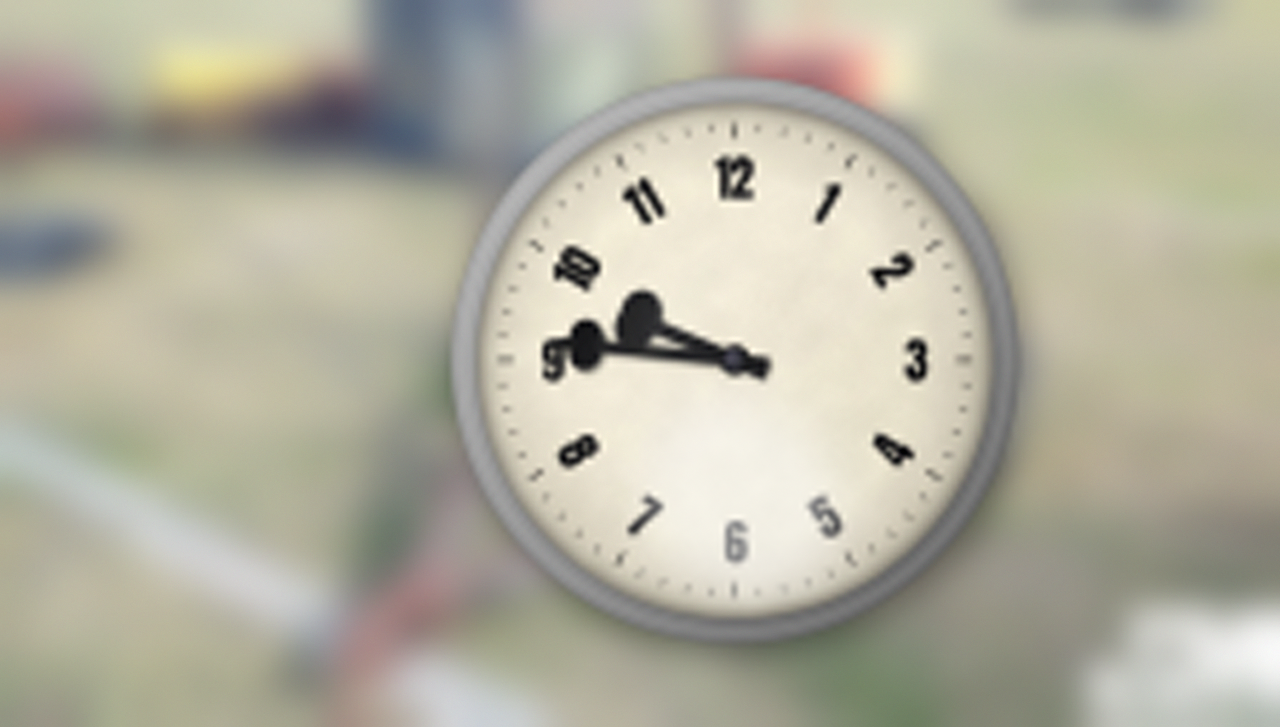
9:46
